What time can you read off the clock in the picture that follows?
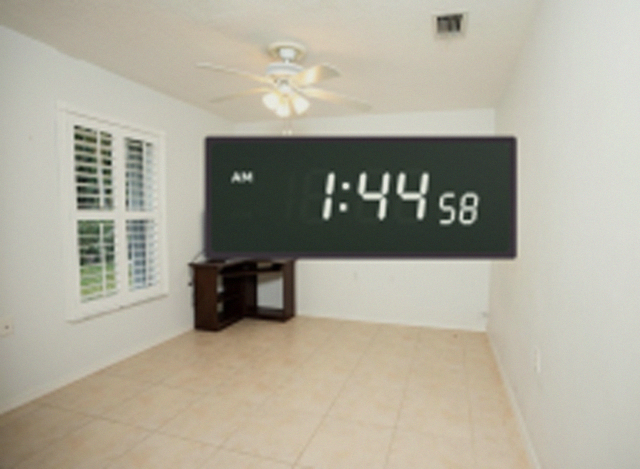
1:44:58
